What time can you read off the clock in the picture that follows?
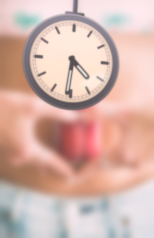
4:31
